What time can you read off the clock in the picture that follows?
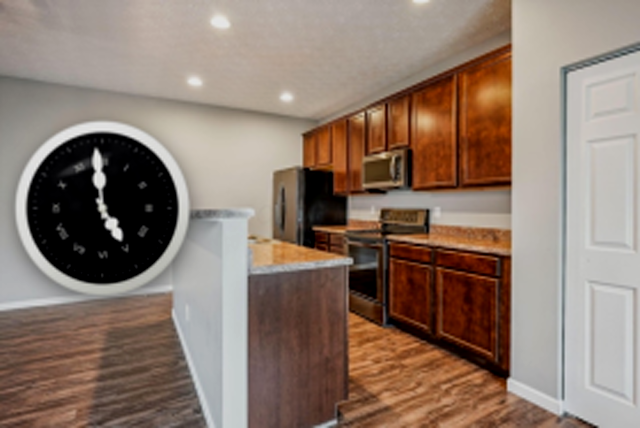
4:59
